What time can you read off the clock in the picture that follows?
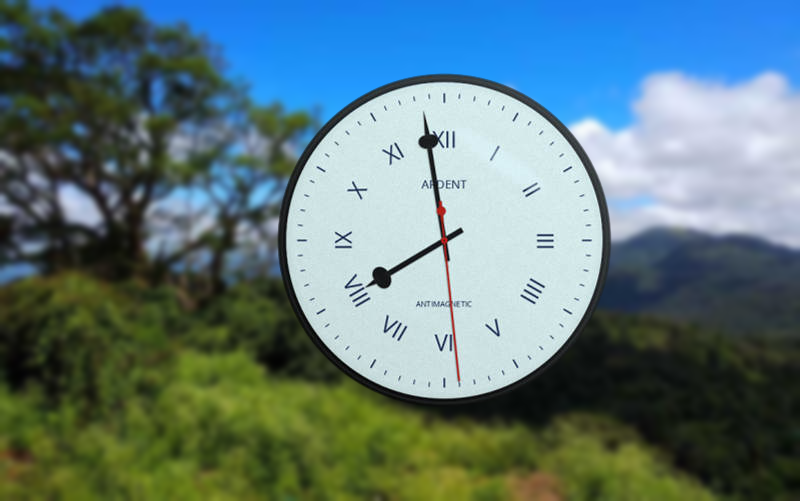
7:58:29
